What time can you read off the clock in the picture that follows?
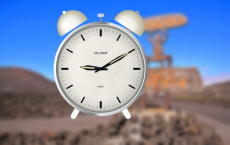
9:10
